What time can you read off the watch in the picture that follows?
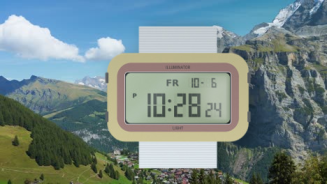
10:28:24
